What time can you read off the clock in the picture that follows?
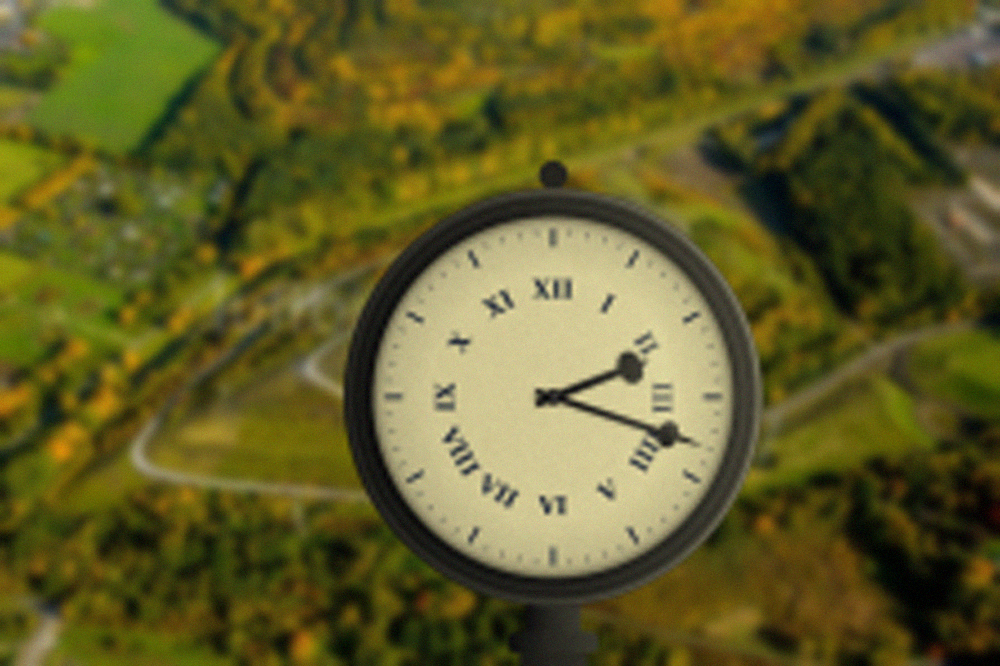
2:18
